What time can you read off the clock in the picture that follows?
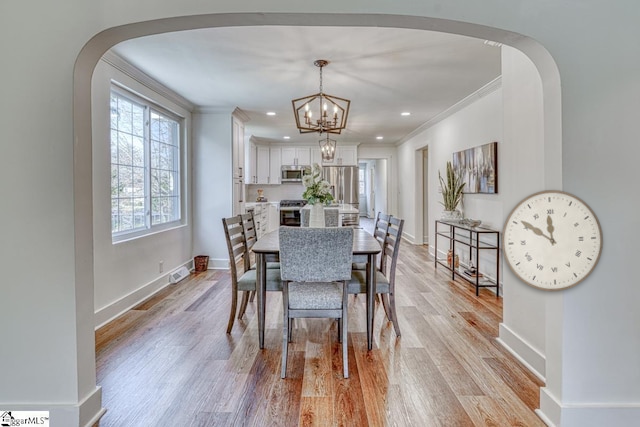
11:51
